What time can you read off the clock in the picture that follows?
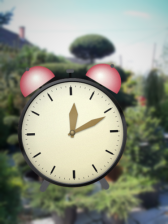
12:11
